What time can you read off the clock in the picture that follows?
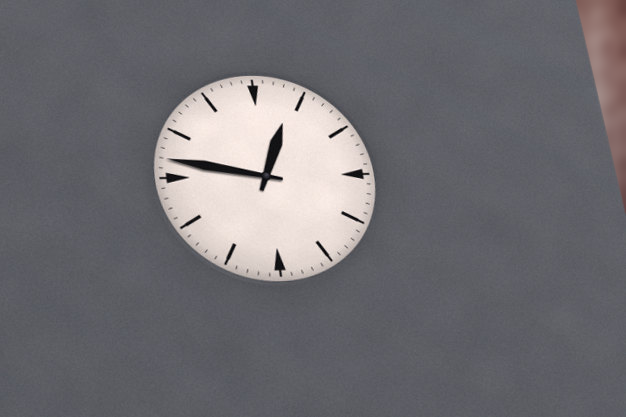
12:47
